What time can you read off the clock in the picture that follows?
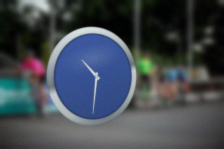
10:31
